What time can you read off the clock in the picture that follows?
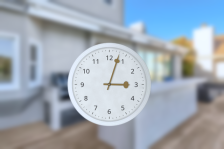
3:03
